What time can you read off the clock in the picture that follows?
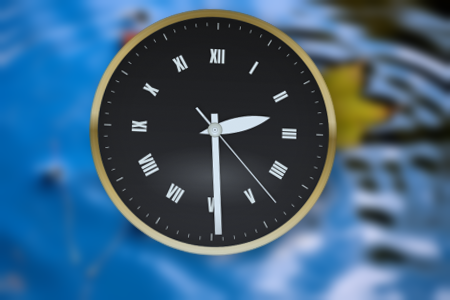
2:29:23
